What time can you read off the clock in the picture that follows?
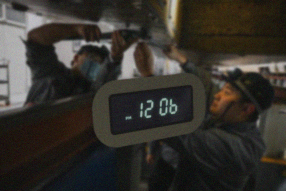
12:06
